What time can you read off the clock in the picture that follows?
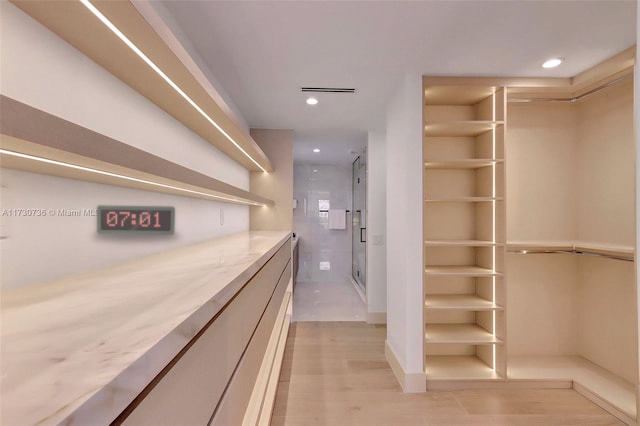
7:01
